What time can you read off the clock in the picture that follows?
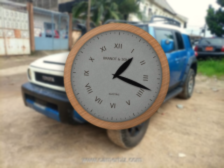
1:18
